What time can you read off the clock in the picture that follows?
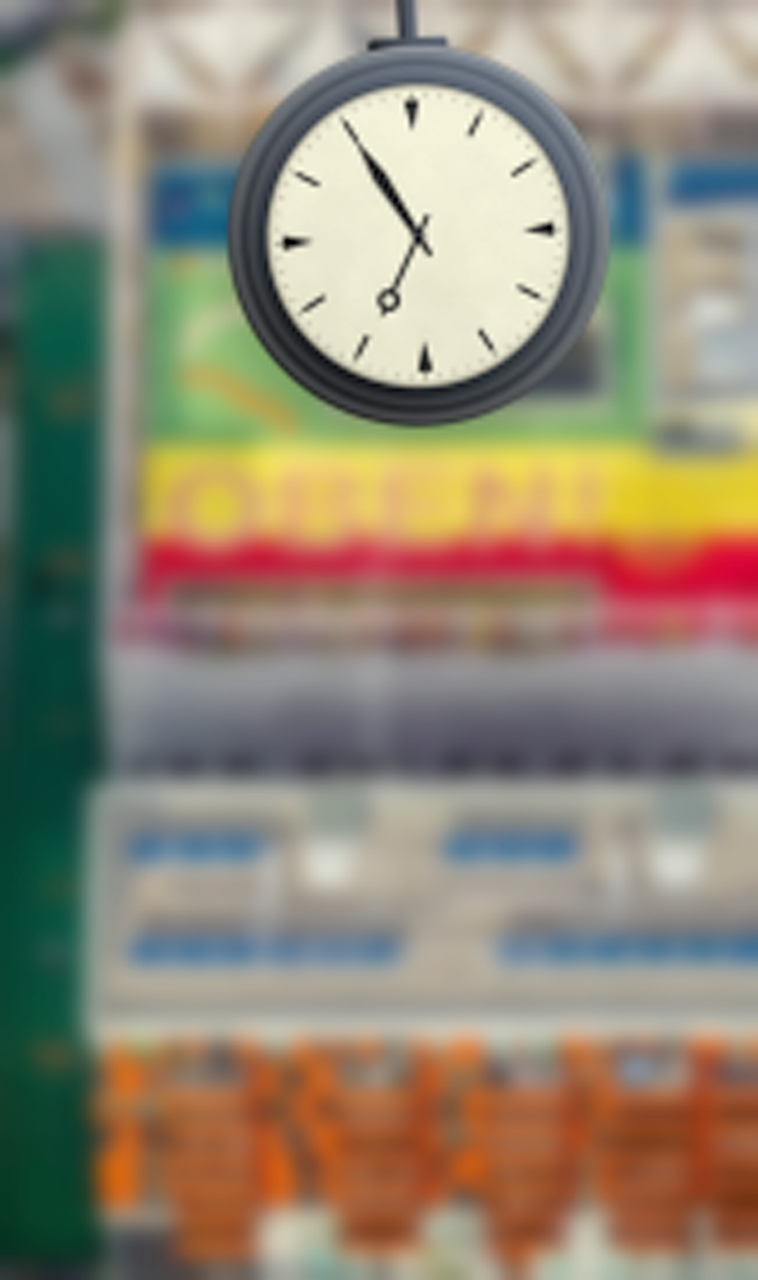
6:55
